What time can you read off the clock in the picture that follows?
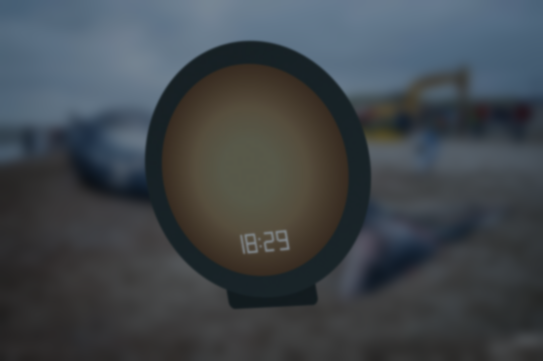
18:29
